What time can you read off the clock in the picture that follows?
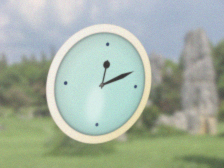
12:11
